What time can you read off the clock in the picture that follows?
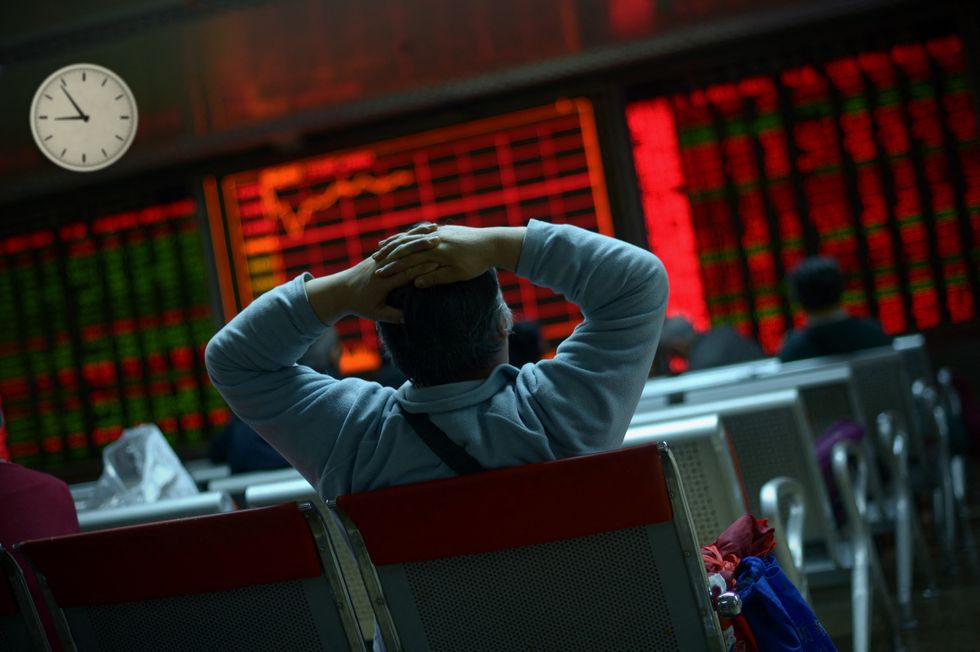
8:54
